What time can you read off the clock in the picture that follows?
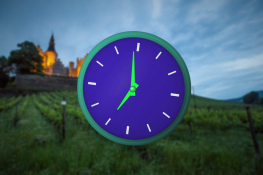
6:59
